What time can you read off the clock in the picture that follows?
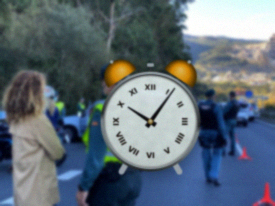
10:06
